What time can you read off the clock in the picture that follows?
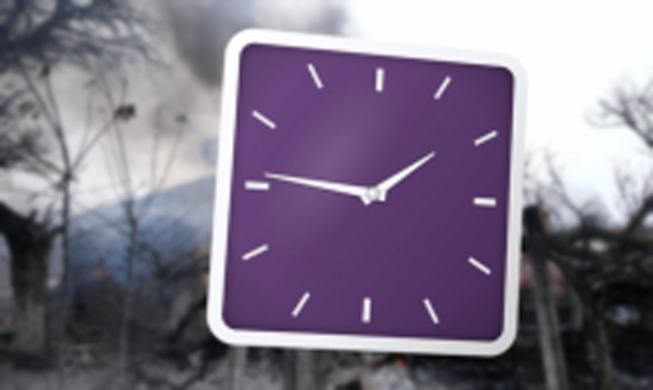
1:46
